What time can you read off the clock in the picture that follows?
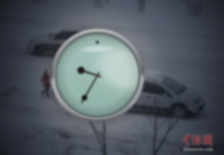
9:35
